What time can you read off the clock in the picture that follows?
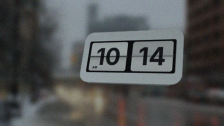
10:14
